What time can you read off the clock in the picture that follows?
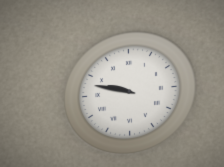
9:48
